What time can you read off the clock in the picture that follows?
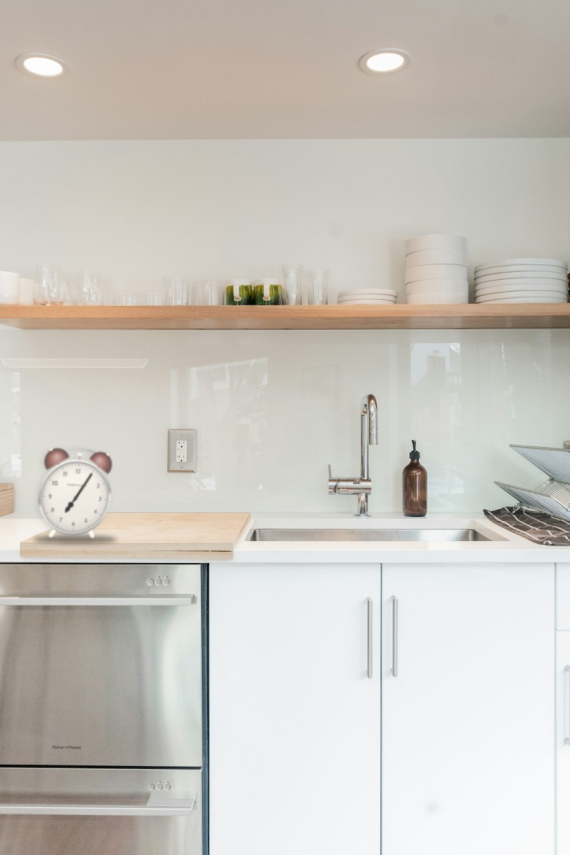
7:05
